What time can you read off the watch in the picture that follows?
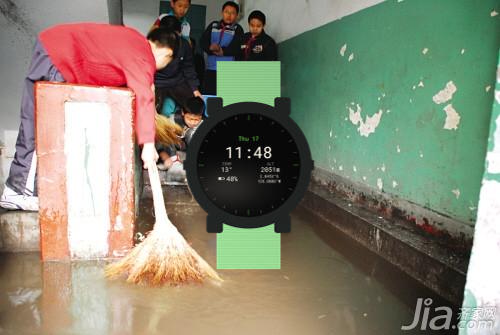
11:48
